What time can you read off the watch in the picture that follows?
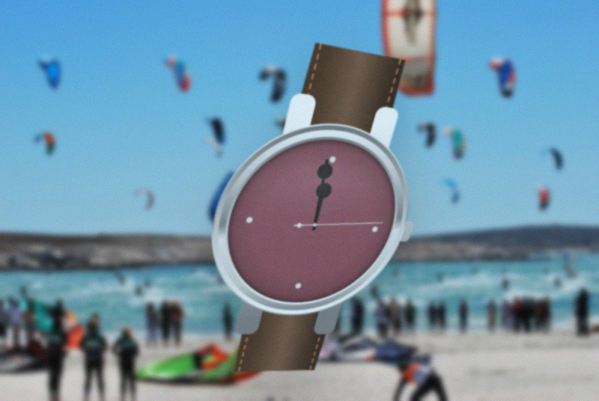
11:59:14
